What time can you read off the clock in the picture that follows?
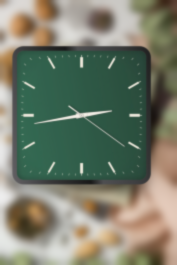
2:43:21
